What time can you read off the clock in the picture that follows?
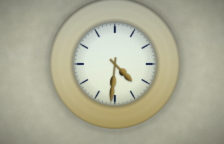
4:31
